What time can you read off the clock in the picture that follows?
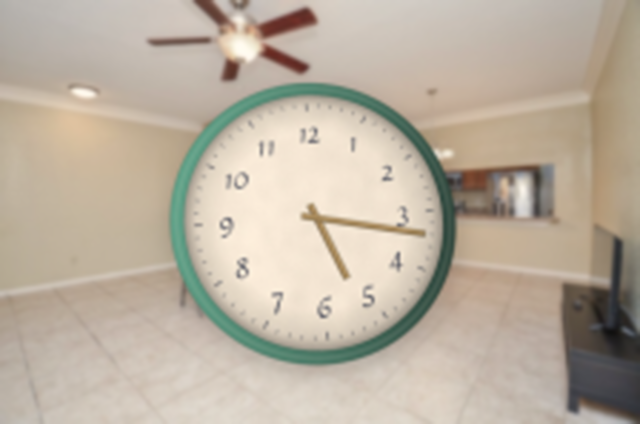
5:17
